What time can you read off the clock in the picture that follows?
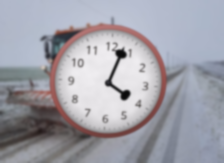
4:03
